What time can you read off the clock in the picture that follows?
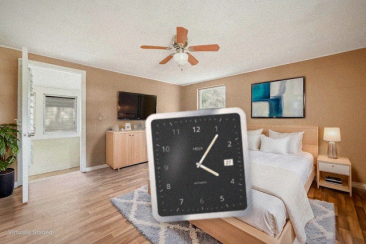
4:06
